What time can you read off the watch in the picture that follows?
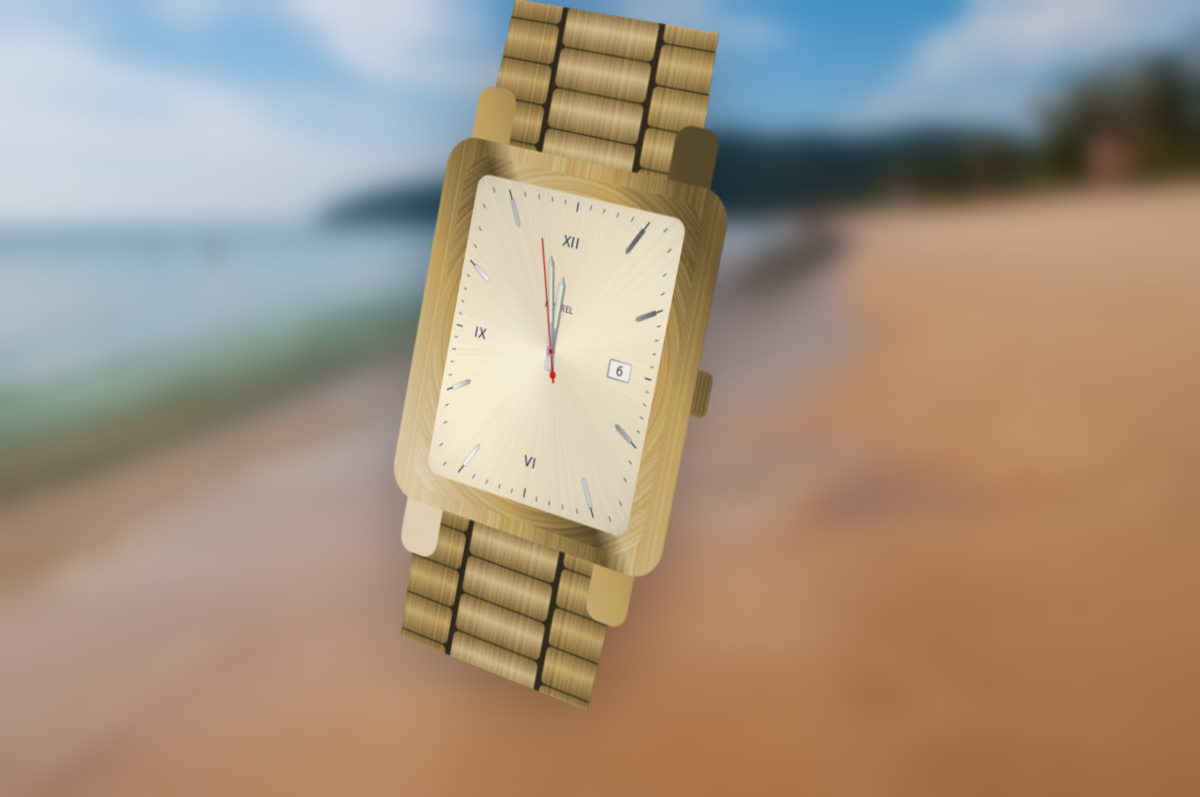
11:57:57
